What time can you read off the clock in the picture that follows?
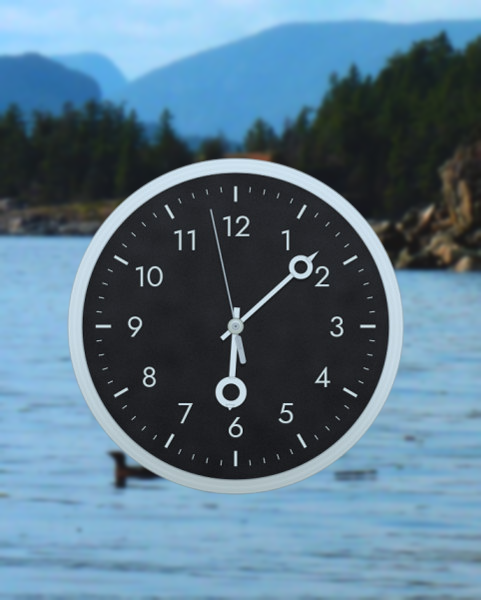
6:07:58
